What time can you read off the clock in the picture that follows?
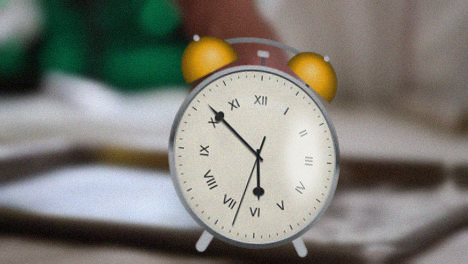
5:51:33
